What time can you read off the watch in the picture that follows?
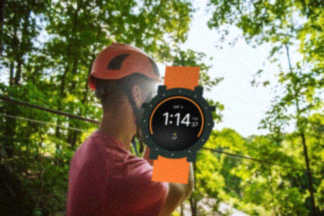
1:14
